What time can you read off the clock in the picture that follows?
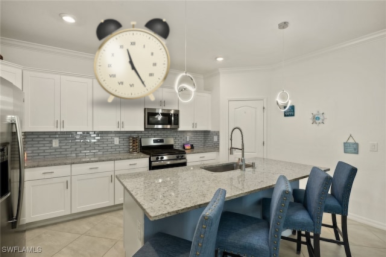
11:25
